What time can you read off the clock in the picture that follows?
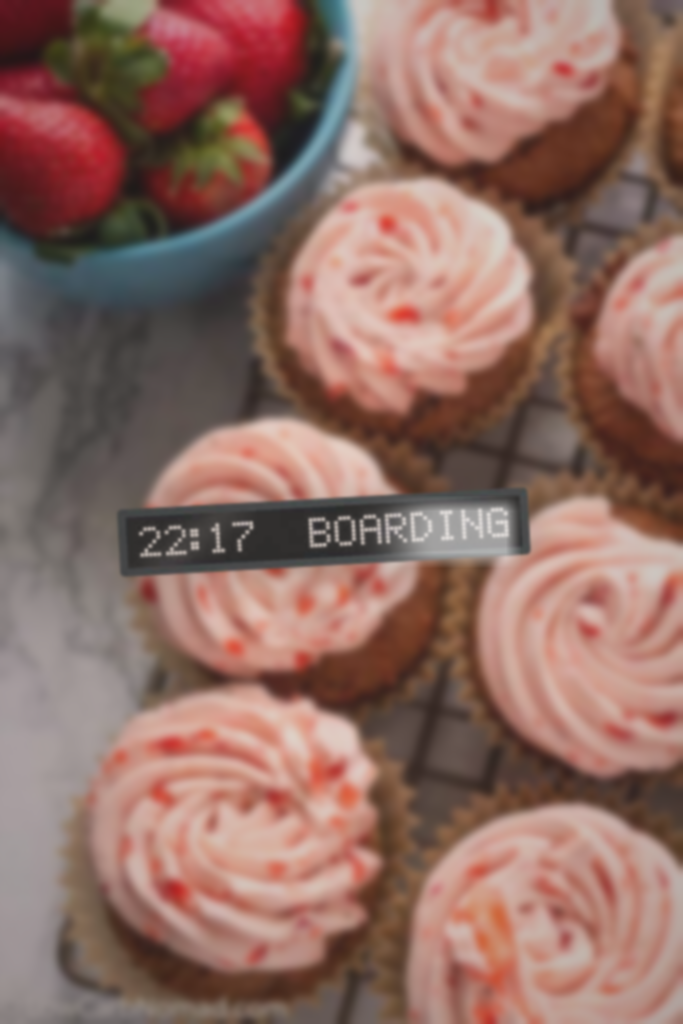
22:17
